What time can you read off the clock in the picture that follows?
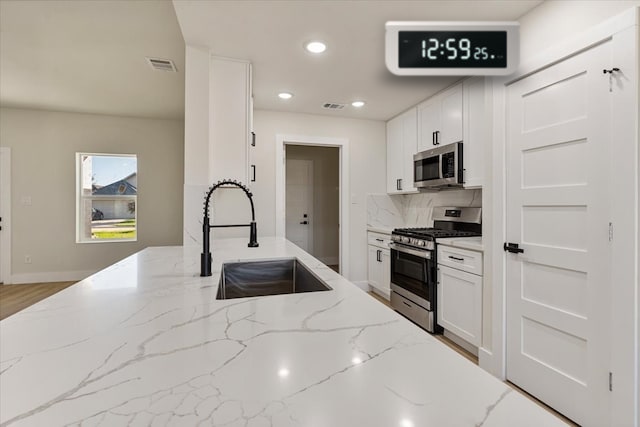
12:59:25
